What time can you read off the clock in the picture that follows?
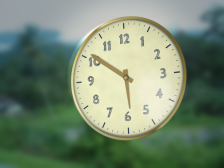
5:51
